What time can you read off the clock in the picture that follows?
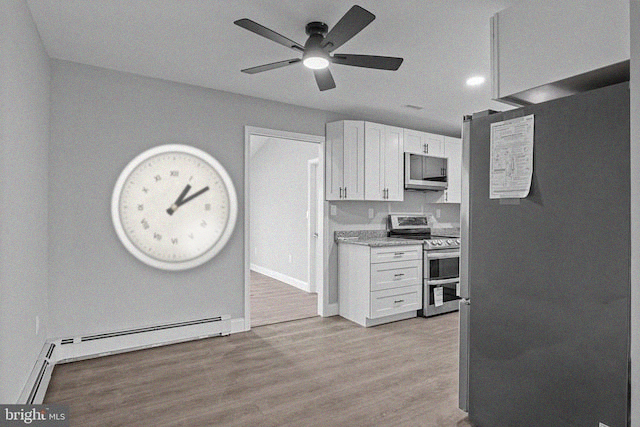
1:10
